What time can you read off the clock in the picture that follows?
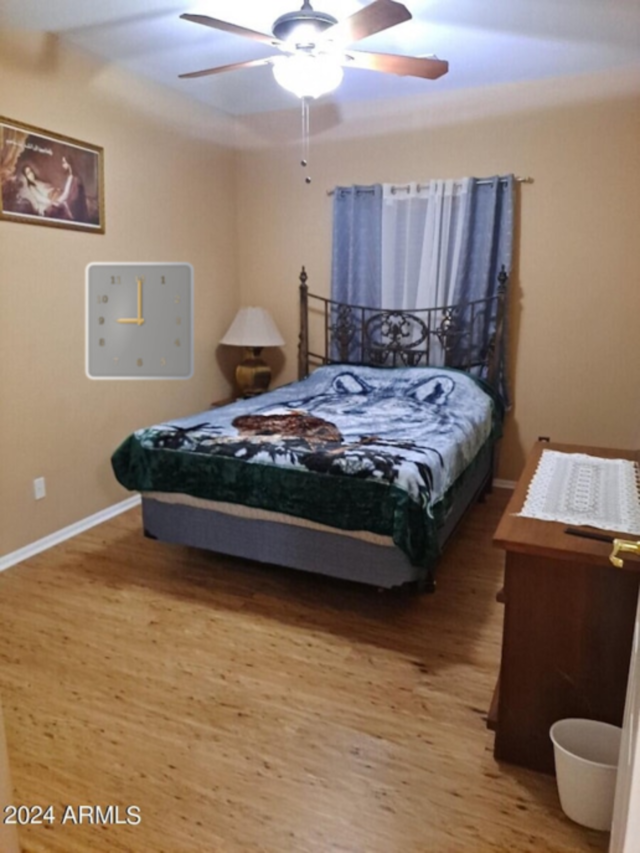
9:00
